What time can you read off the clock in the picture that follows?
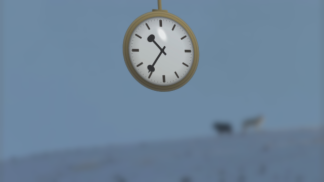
10:36
